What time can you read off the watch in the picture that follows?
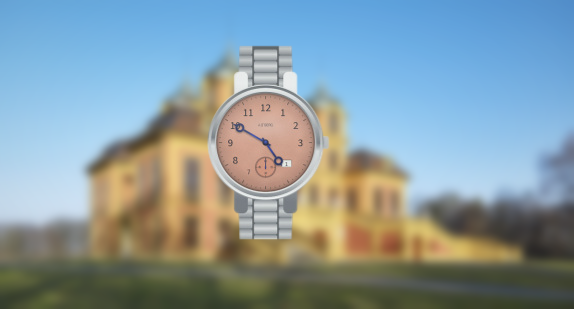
4:50
